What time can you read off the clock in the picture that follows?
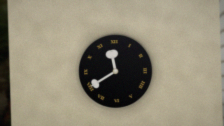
11:40
